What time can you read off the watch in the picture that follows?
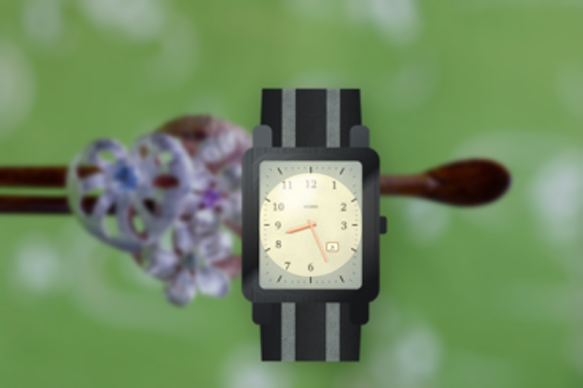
8:26
